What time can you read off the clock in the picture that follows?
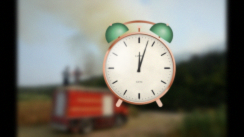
12:03
